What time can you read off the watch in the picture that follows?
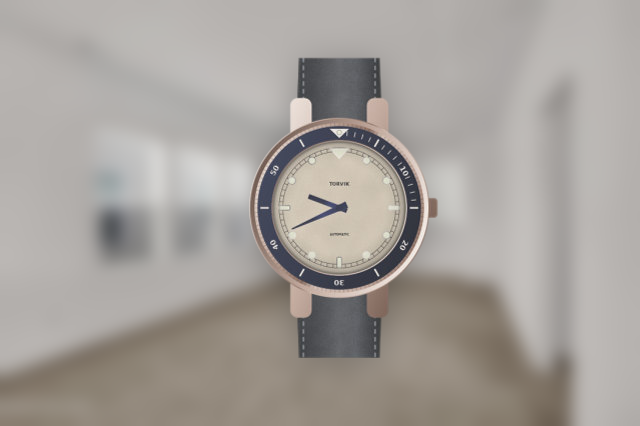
9:41
